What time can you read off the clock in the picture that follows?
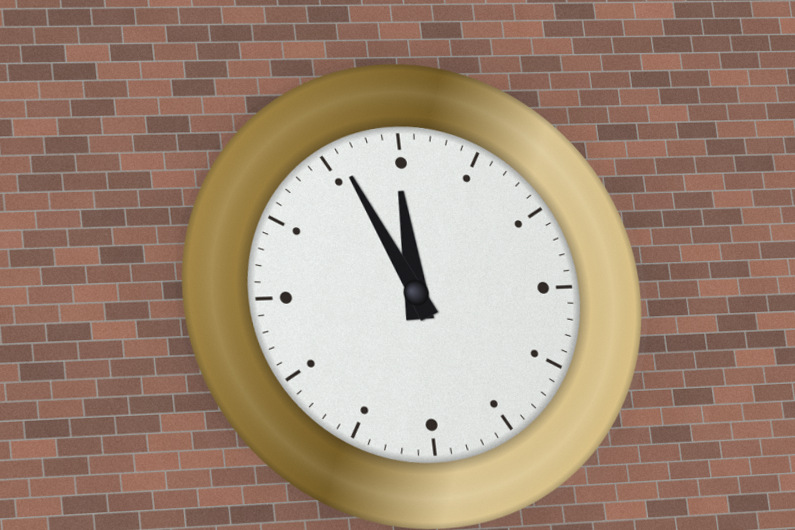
11:56
